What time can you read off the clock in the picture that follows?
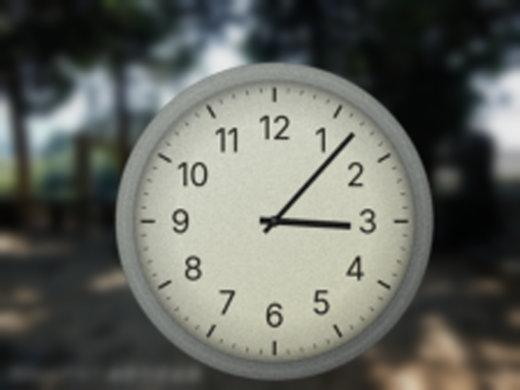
3:07
